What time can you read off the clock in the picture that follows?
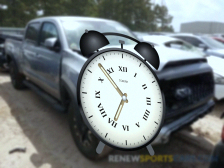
6:53
